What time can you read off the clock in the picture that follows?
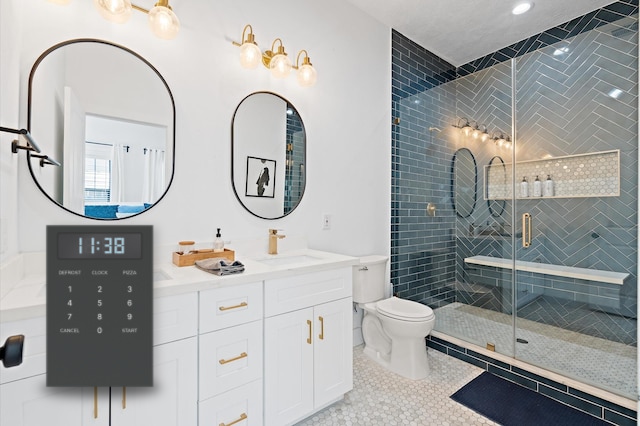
11:38
